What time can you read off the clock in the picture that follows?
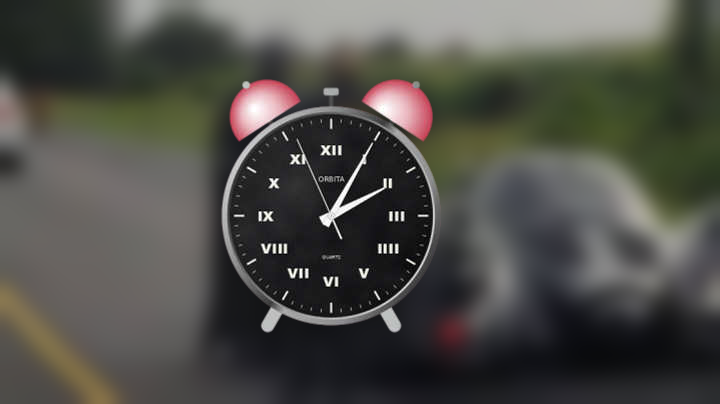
2:04:56
